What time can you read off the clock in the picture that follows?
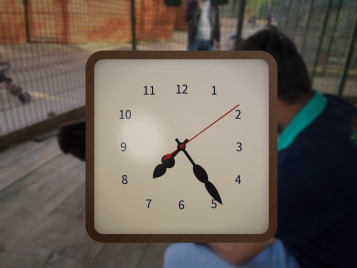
7:24:09
